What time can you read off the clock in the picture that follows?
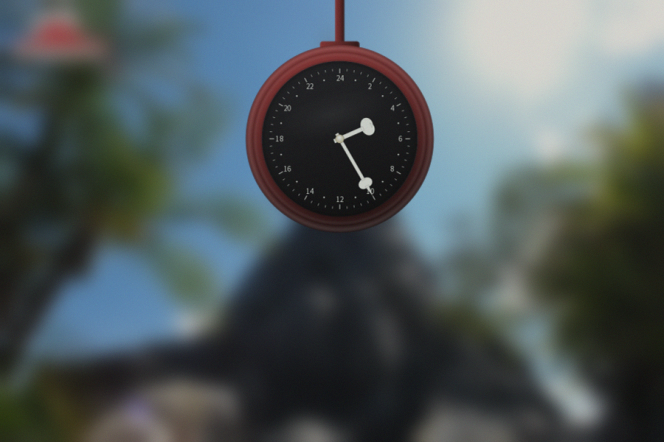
4:25
